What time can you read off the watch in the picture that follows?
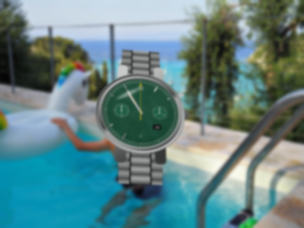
10:55
